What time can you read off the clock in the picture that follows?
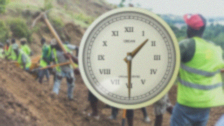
1:30
